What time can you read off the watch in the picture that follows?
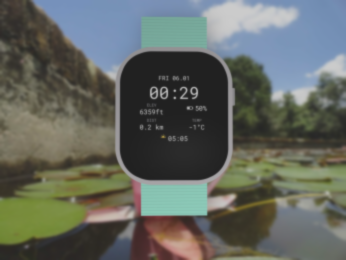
0:29
